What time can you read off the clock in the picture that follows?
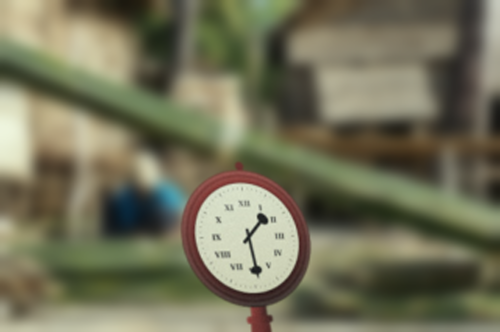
1:29
